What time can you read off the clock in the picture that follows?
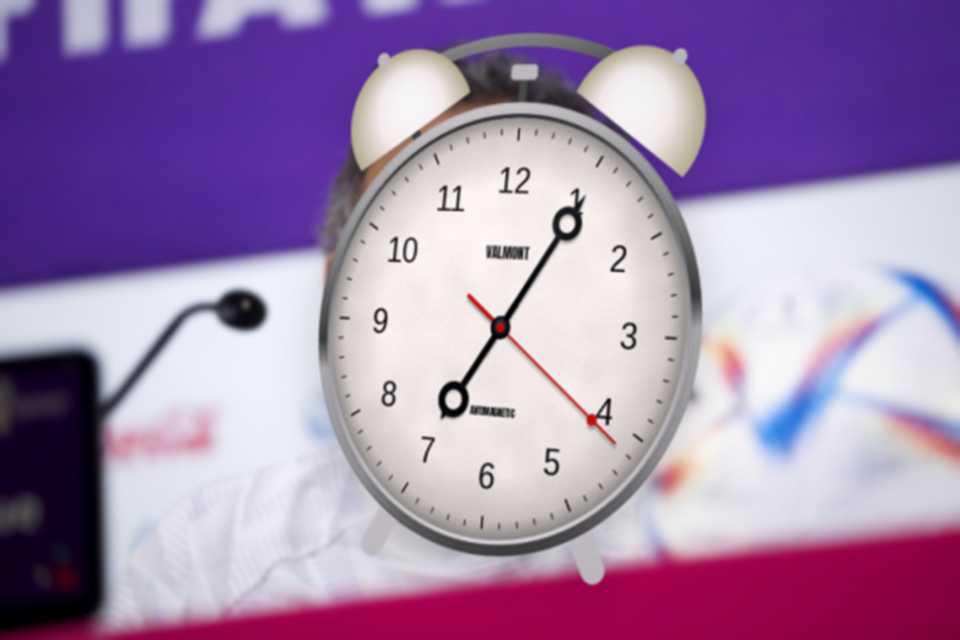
7:05:21
